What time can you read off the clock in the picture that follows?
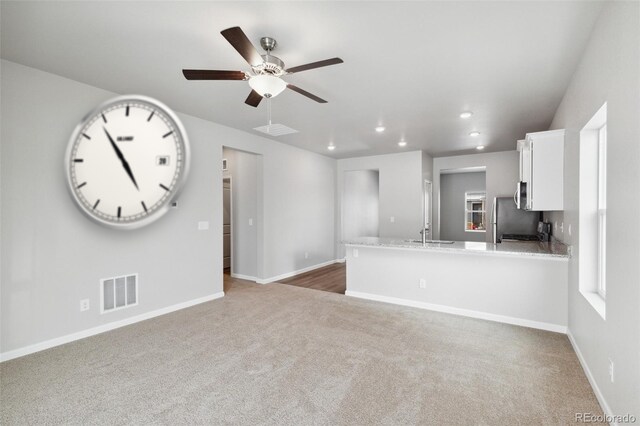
4:54
